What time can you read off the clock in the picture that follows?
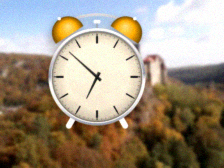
6:52
